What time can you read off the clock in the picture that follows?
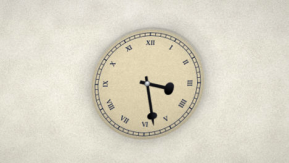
3:28
